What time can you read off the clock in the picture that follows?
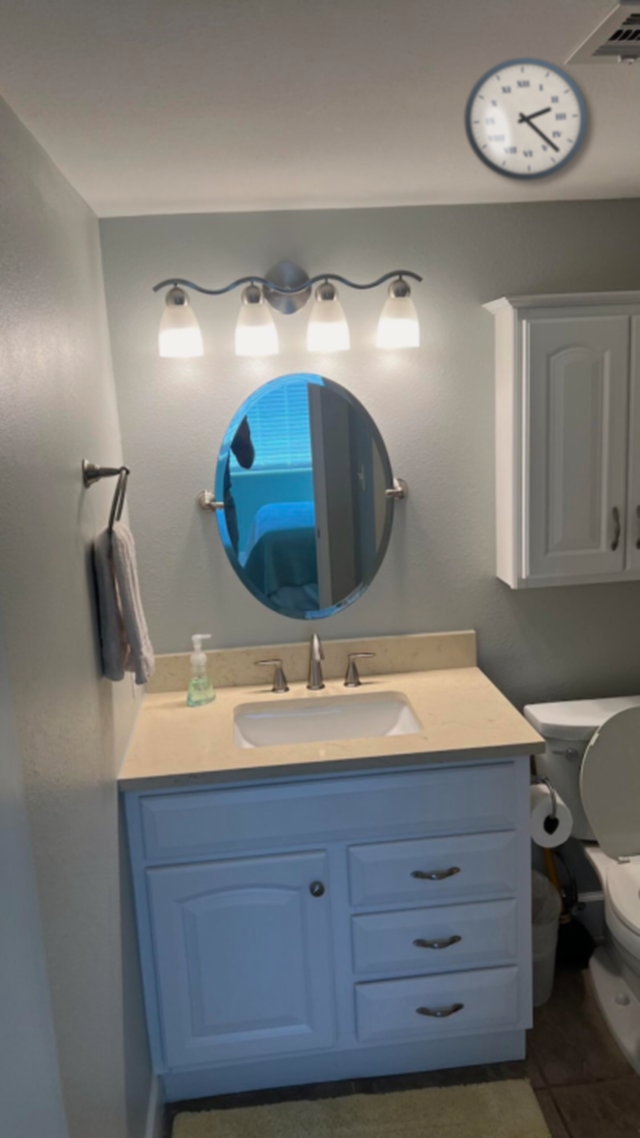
2:23
